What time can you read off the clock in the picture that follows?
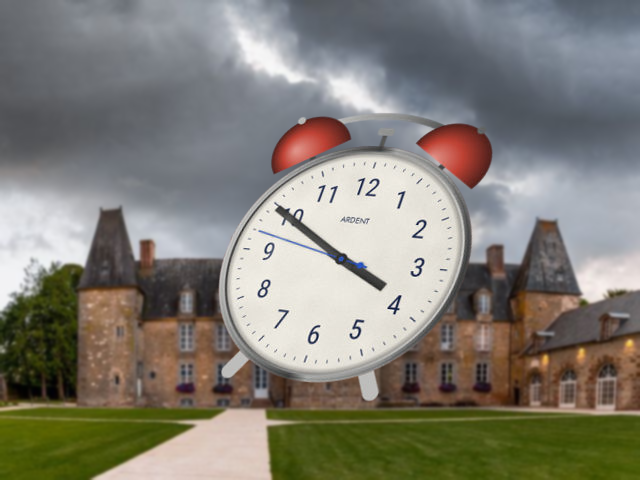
3:49:47
